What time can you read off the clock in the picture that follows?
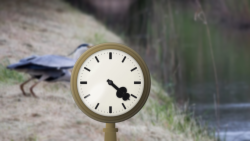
4:22
